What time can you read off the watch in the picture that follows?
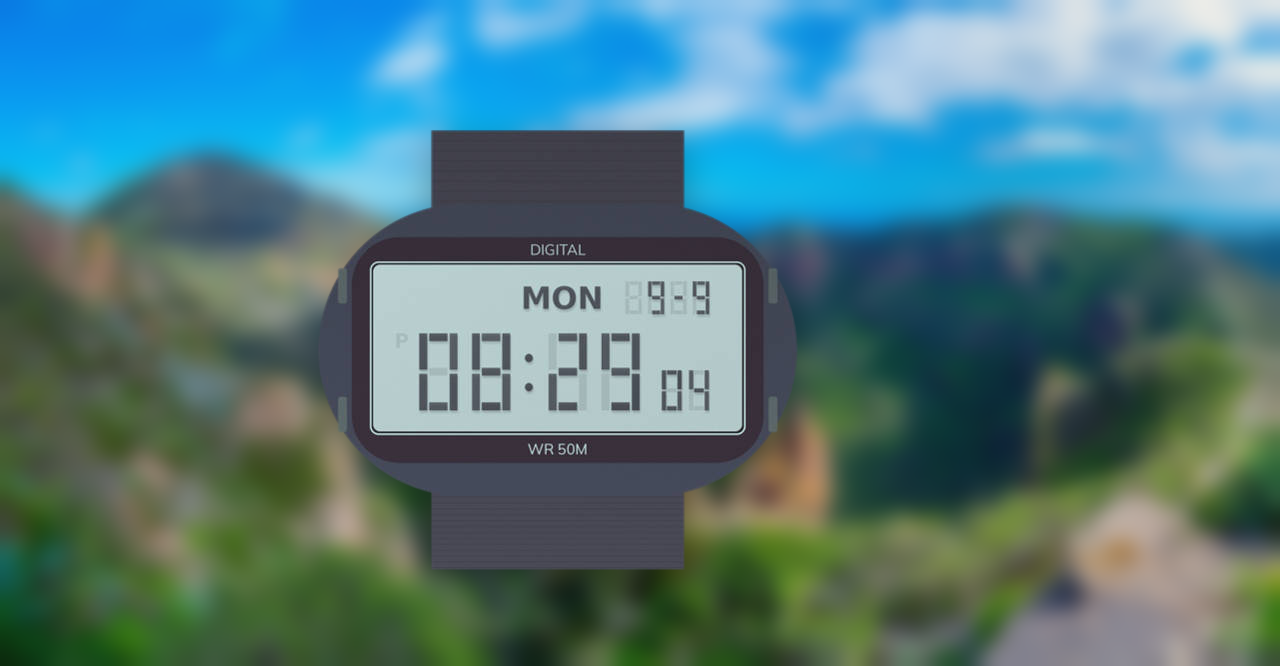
8:29:04
